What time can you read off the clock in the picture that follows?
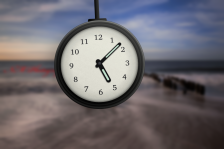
5:08
